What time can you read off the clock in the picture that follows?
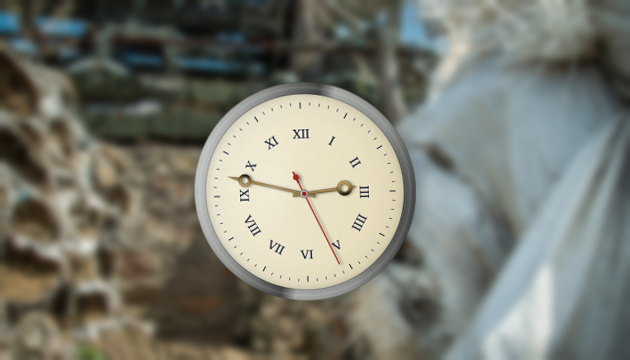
2:47:26
